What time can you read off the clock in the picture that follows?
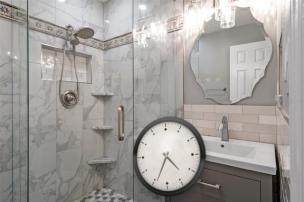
4:34
